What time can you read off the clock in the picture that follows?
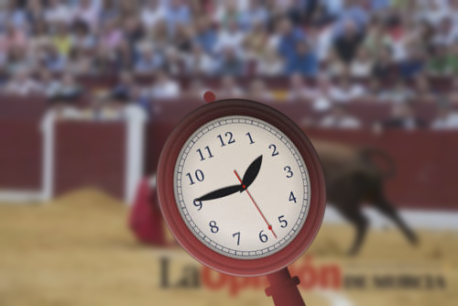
1:45:28
